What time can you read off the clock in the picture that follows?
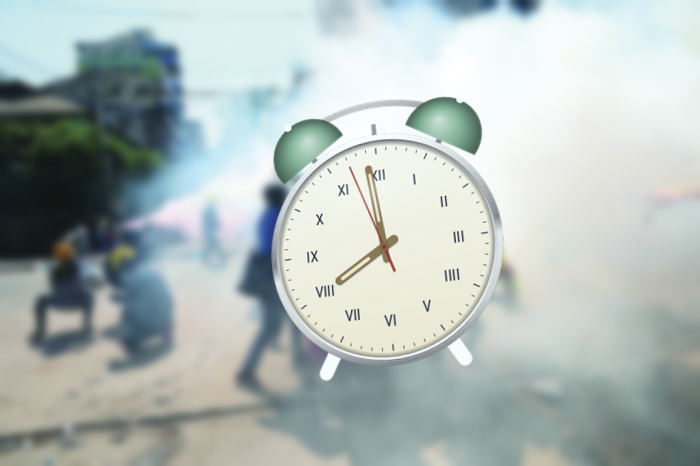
7:58:57
